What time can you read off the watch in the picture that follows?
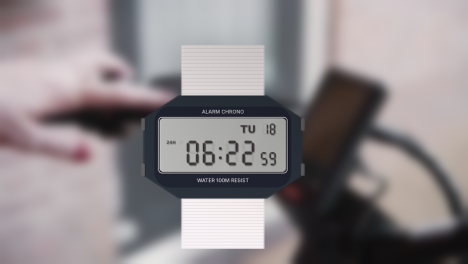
6:22:59
